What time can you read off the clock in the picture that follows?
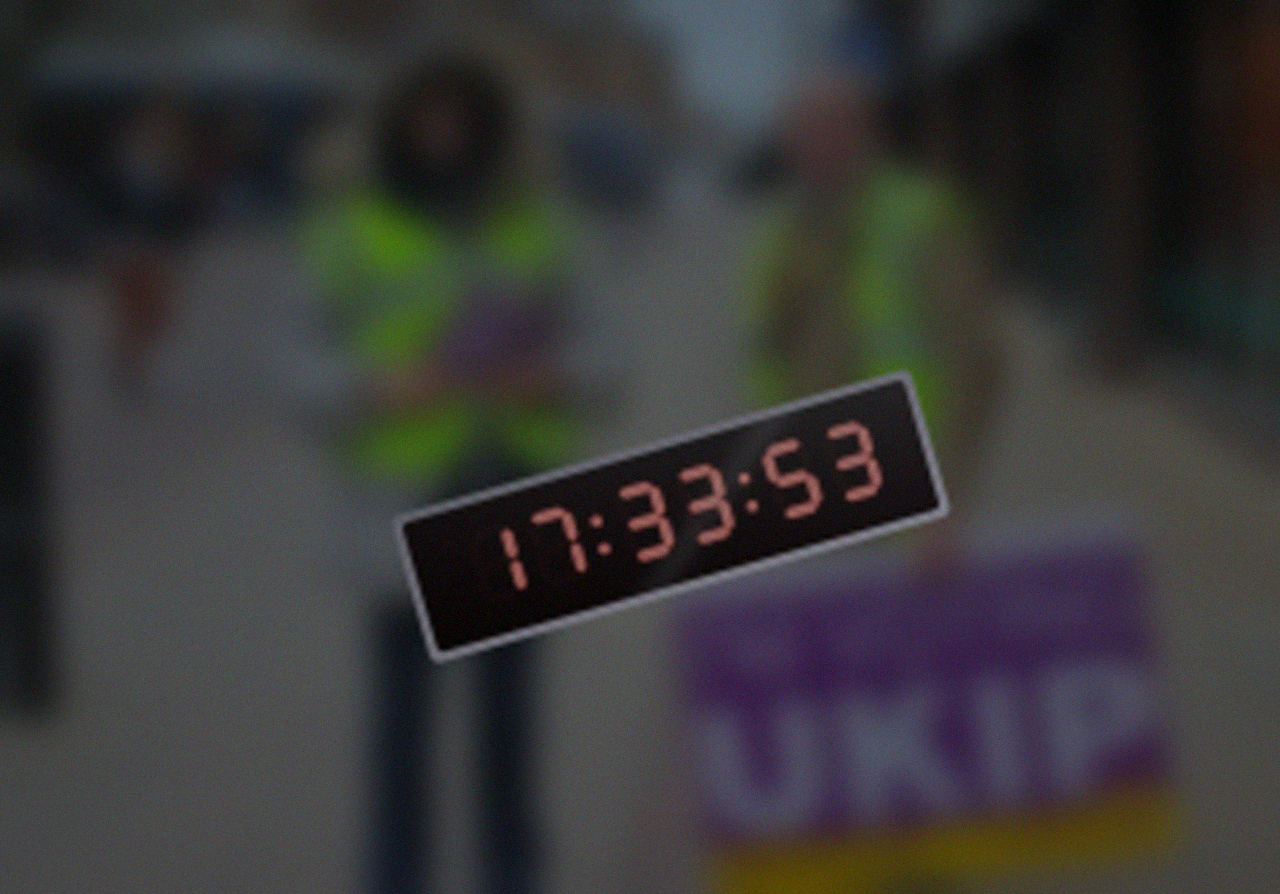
17:33:53
